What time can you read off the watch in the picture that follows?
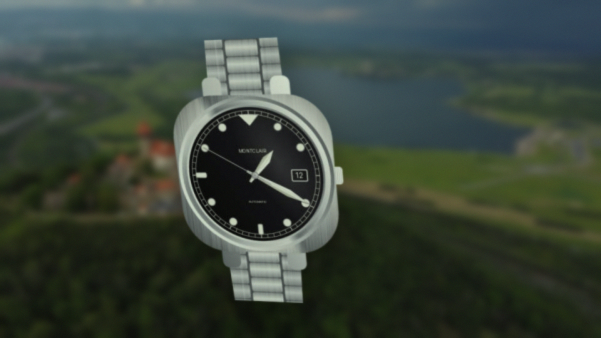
1:19:50
